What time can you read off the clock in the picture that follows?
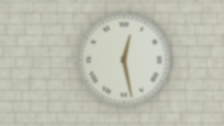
12:28
